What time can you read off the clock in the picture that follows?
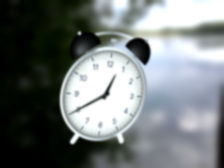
12:40
